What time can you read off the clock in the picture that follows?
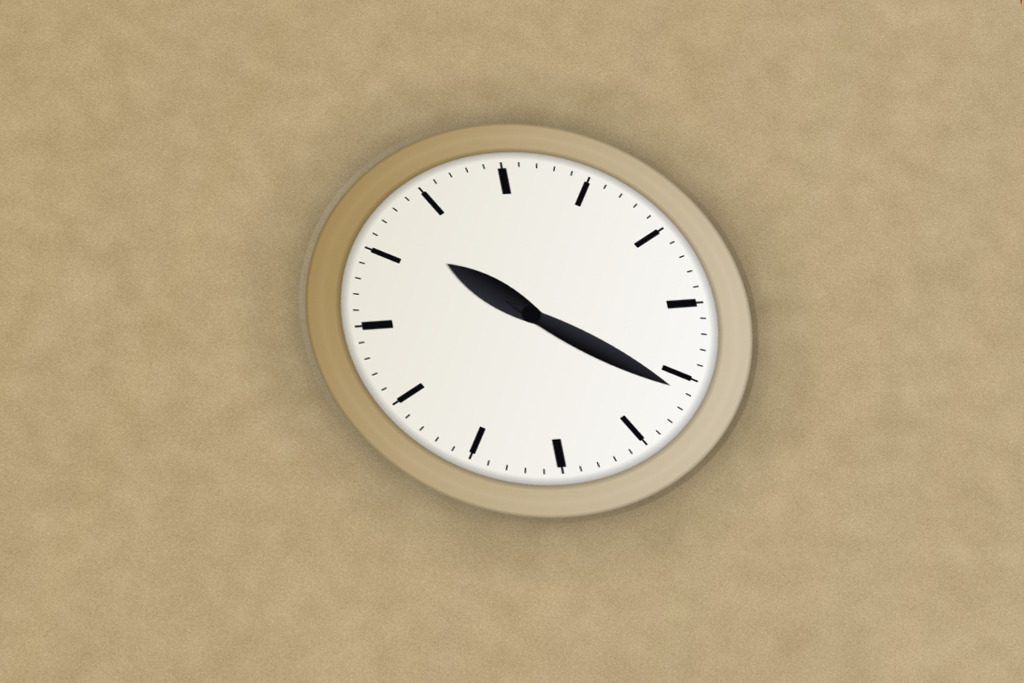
10:21
